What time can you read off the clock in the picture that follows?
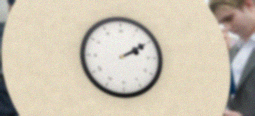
2:10
